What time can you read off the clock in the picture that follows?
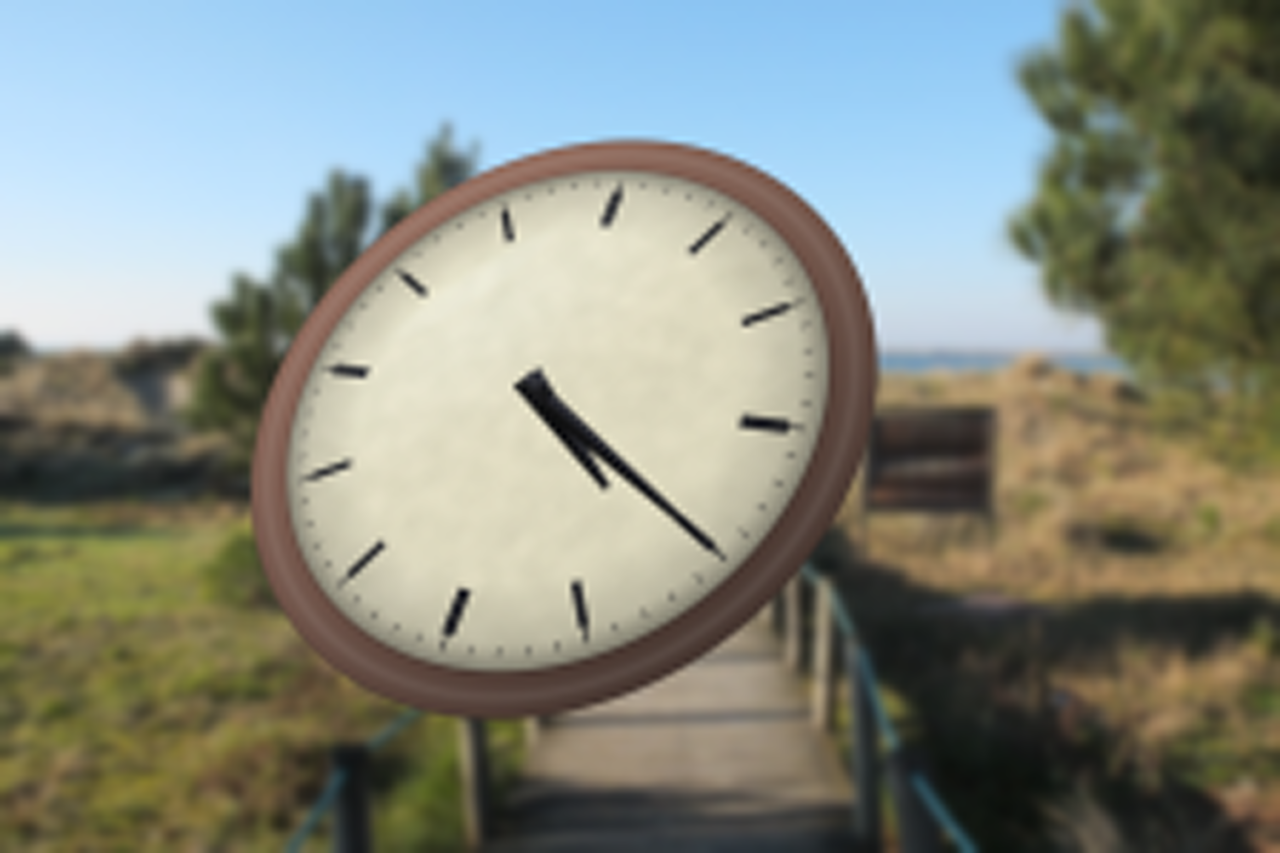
4:20
